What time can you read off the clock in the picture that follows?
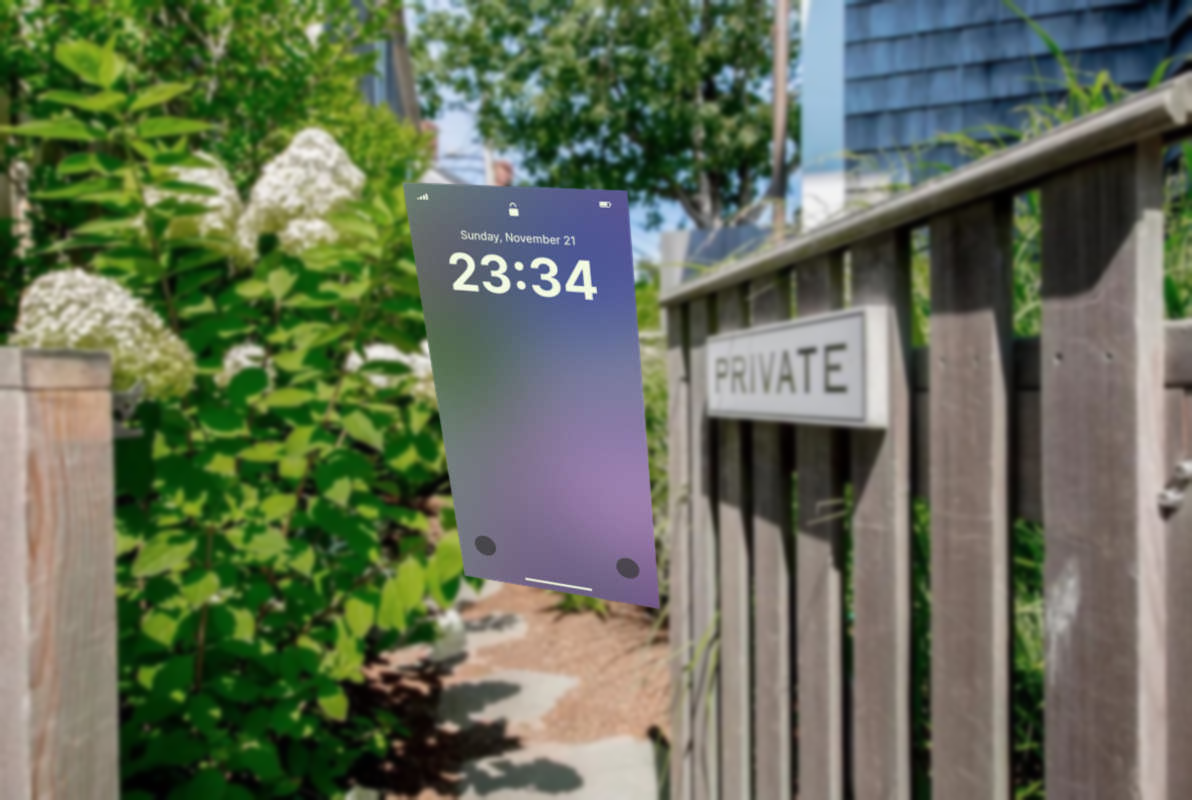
23:34
